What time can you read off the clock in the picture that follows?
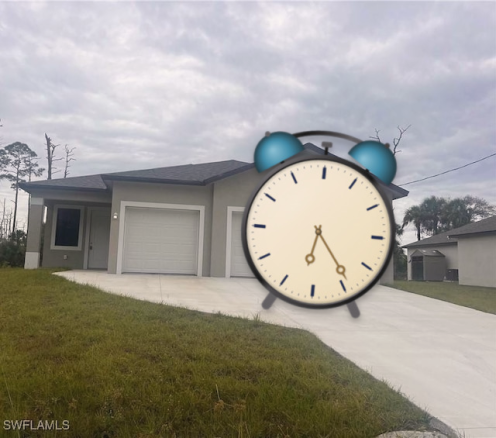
6:24
